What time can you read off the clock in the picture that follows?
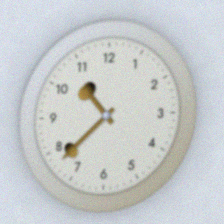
10:38
